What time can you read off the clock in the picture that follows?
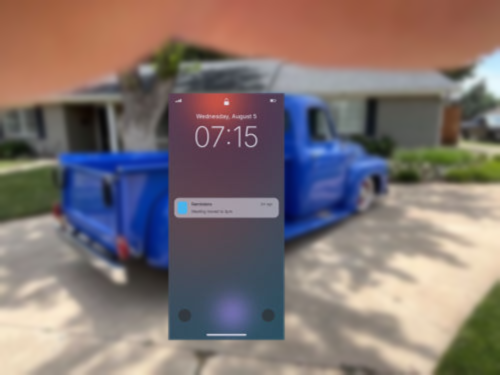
7:15
